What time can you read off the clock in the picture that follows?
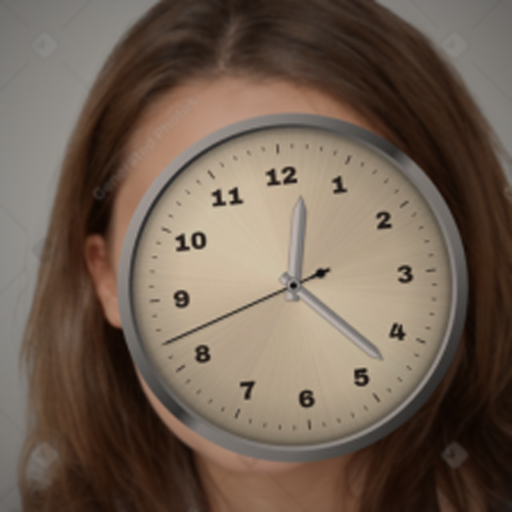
12:22:42
